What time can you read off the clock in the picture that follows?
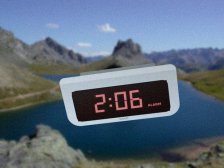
2:06
